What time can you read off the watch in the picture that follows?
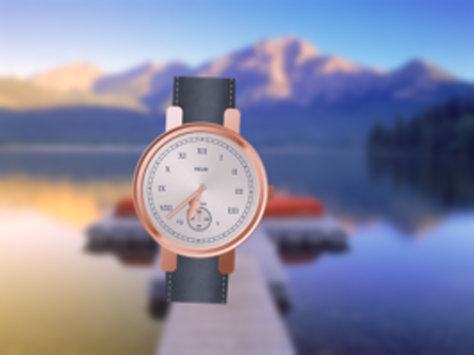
6:38
